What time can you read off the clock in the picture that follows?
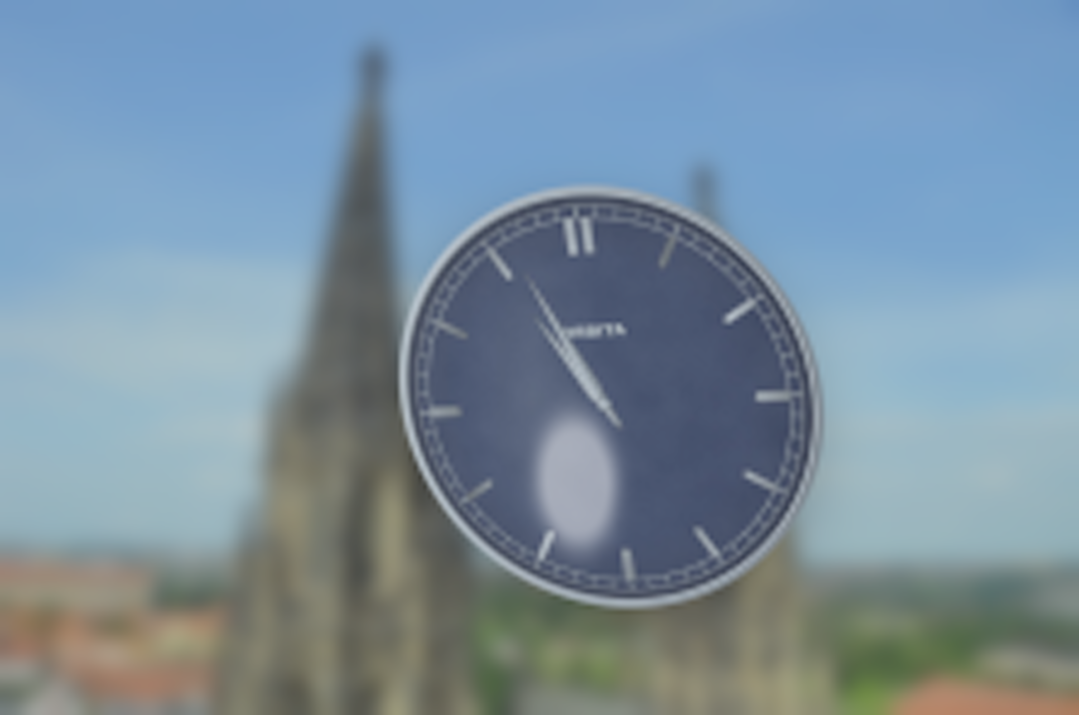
10:56
